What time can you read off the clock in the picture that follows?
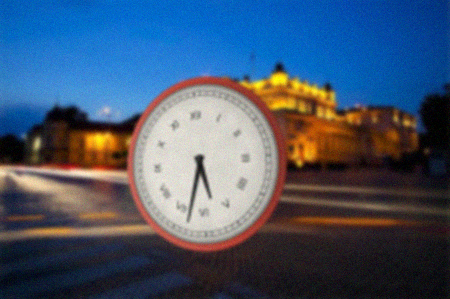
5:33
